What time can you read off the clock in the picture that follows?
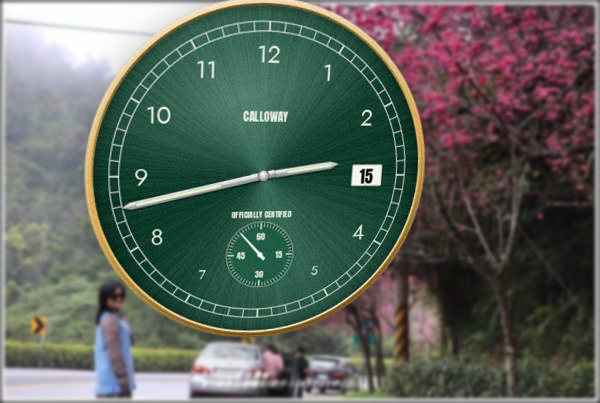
2:42:53
